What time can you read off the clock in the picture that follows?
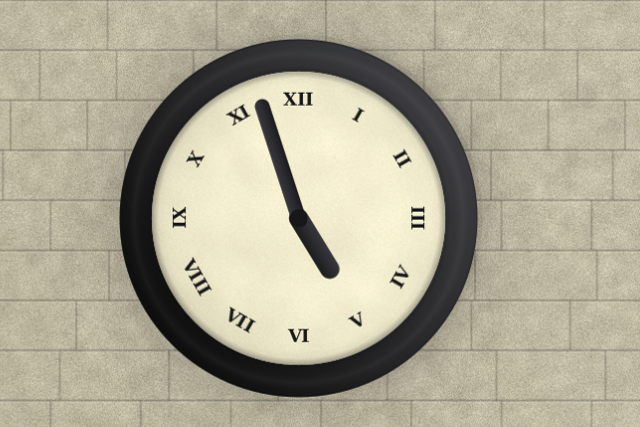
4:57
